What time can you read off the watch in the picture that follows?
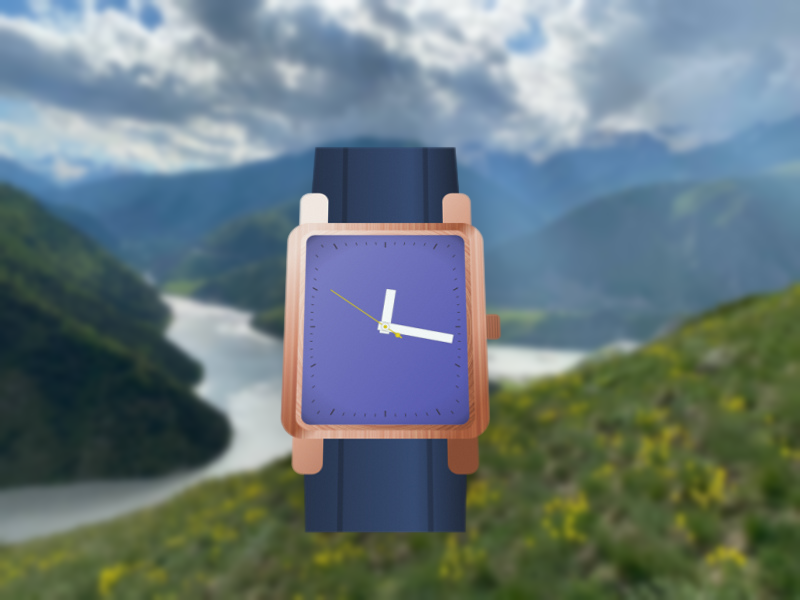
12:16:51
